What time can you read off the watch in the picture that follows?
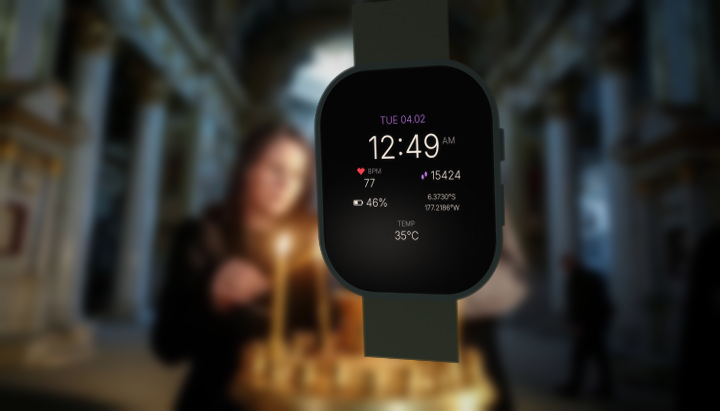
12:49
